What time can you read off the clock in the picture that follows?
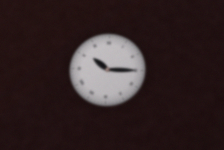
10:15
